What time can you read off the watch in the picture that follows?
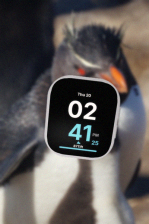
2:41
